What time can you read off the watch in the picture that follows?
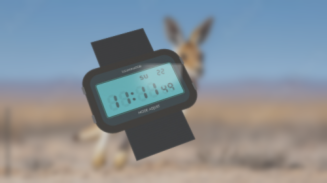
11:11:49
